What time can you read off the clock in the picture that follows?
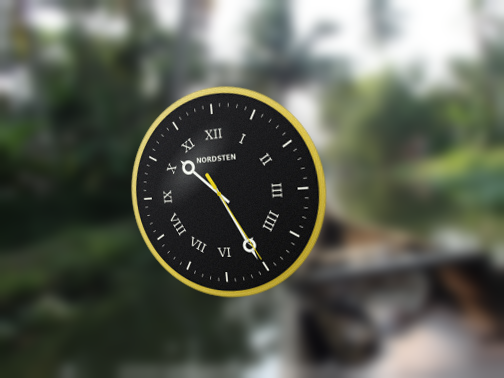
10:25:25
